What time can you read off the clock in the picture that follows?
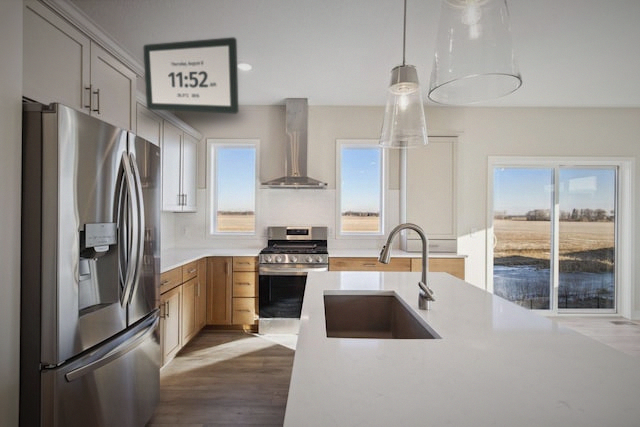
11:52
